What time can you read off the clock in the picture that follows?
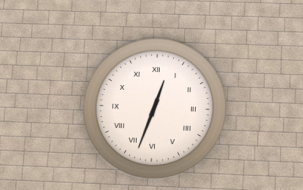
12:33
